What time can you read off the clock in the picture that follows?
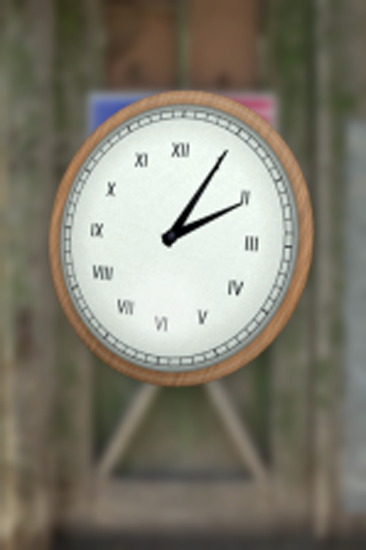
2:05
